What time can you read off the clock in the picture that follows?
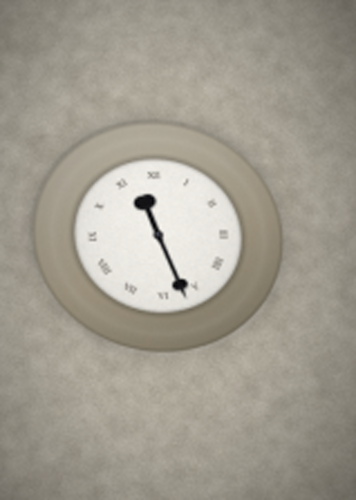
11:27
